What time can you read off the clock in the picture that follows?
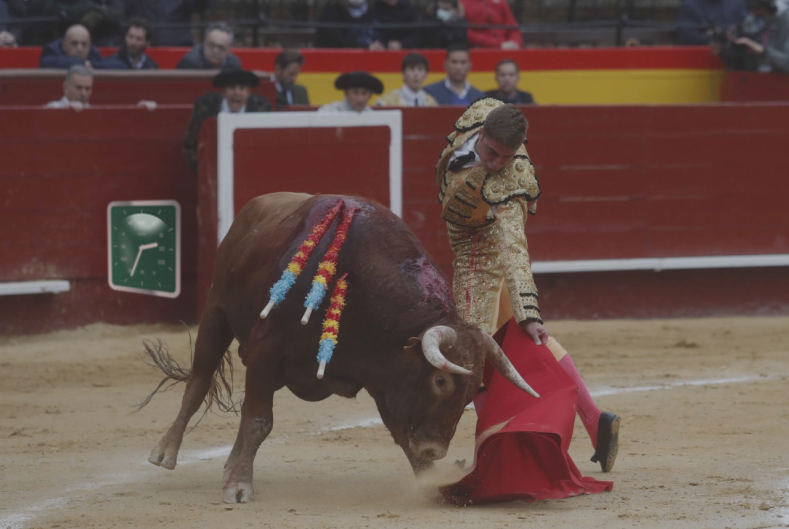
2:34
